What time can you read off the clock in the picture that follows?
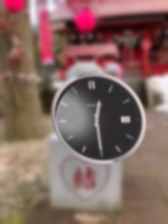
12:30
